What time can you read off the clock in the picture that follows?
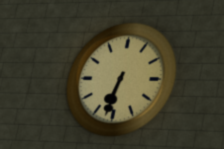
6:32
